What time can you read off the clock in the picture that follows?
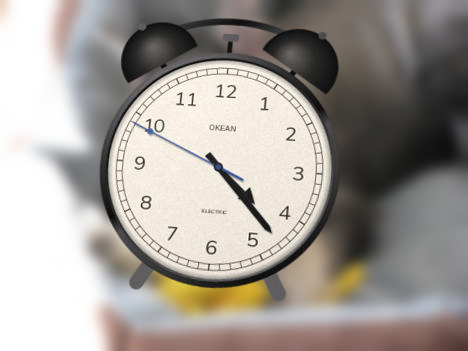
4:22:49
